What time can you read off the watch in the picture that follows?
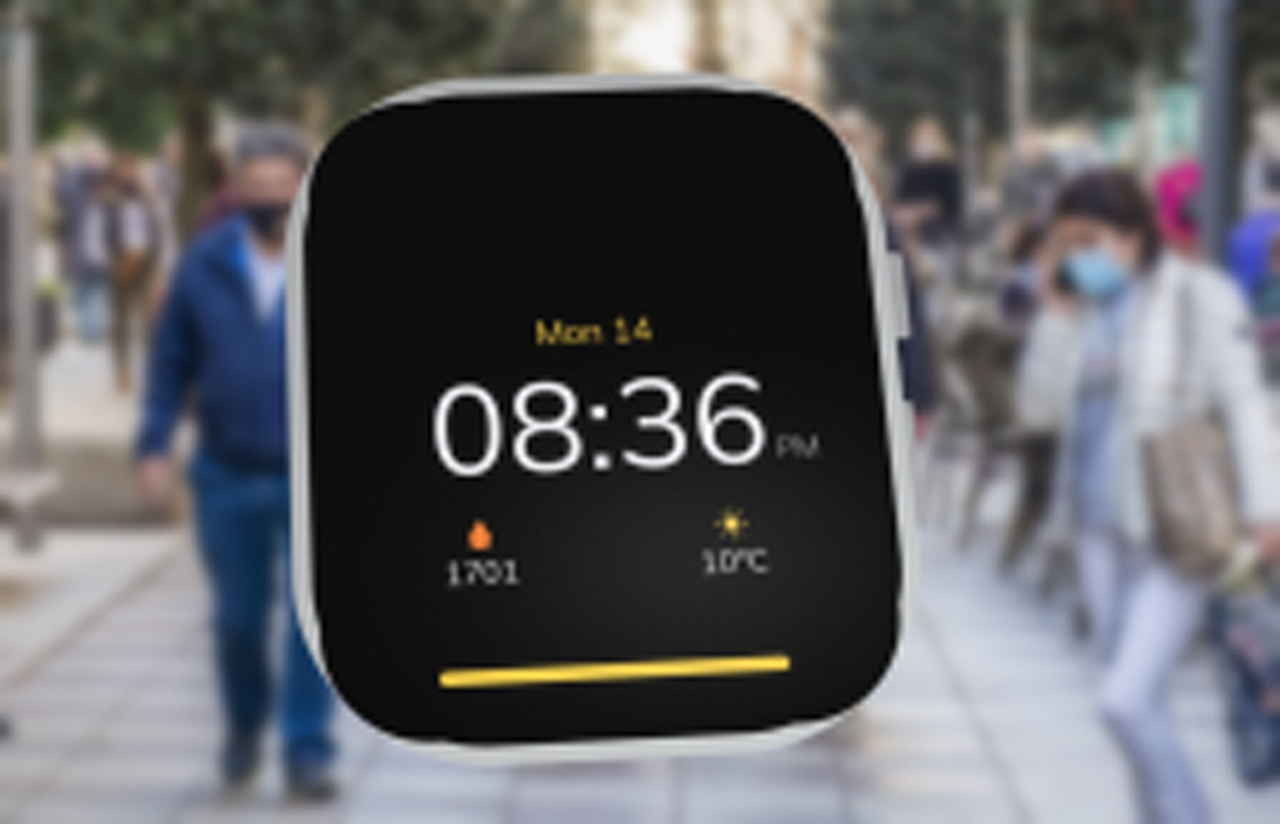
8:36
